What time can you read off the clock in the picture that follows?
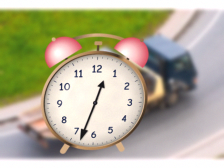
12:33
